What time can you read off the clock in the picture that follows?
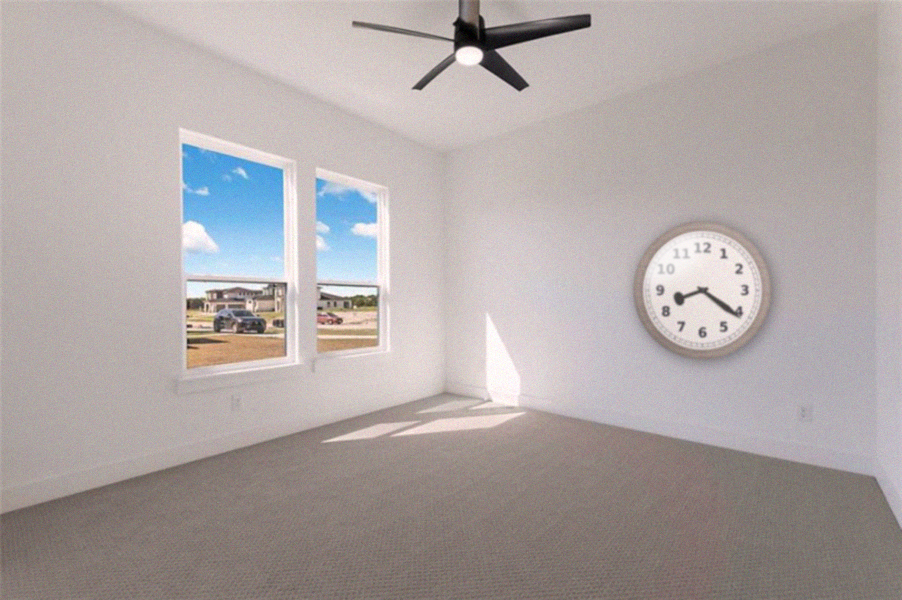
8:21
